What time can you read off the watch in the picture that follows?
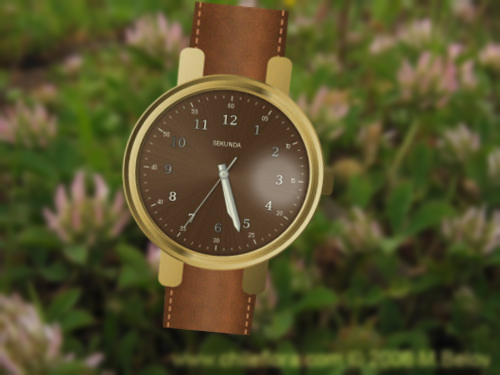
5:26:35
